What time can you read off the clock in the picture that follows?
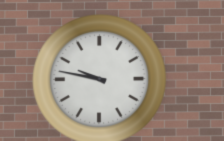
9:47
